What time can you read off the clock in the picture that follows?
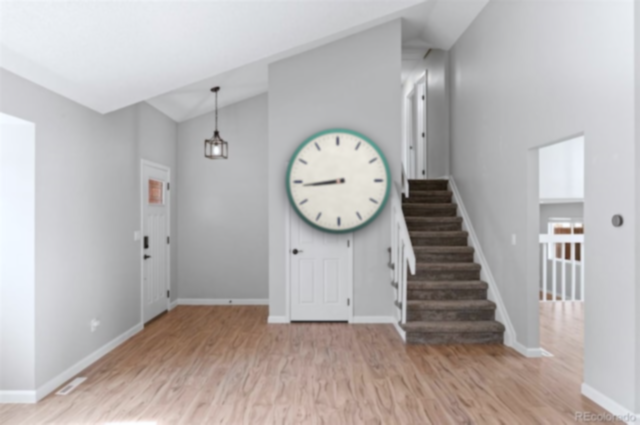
8:44
